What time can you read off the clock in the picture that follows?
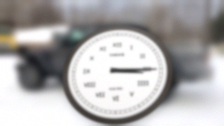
3:15
